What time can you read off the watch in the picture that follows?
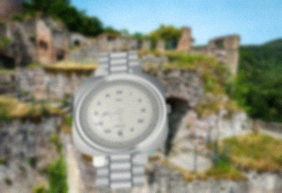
8:29
